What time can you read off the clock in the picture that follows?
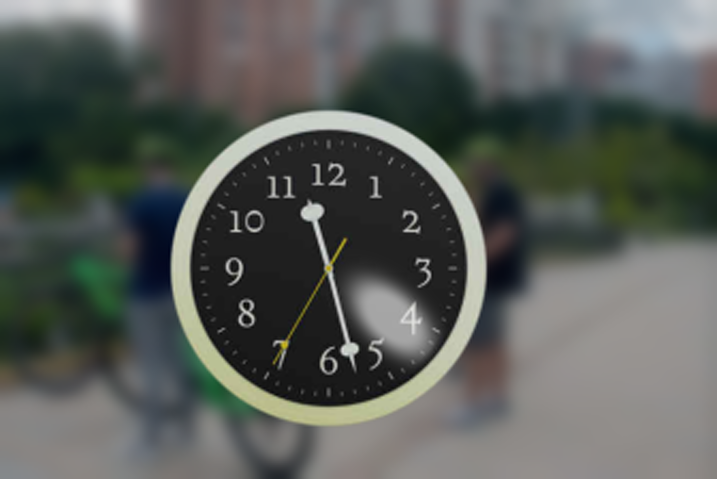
11:27:35
